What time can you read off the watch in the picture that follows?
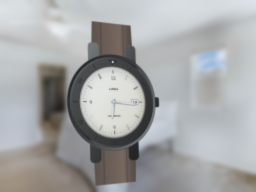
6:16
